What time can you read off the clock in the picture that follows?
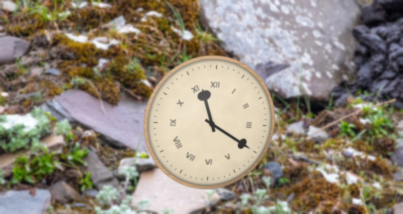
11:20
